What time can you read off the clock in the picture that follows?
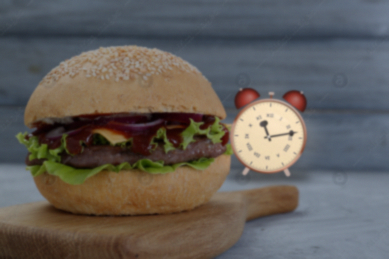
11:13
